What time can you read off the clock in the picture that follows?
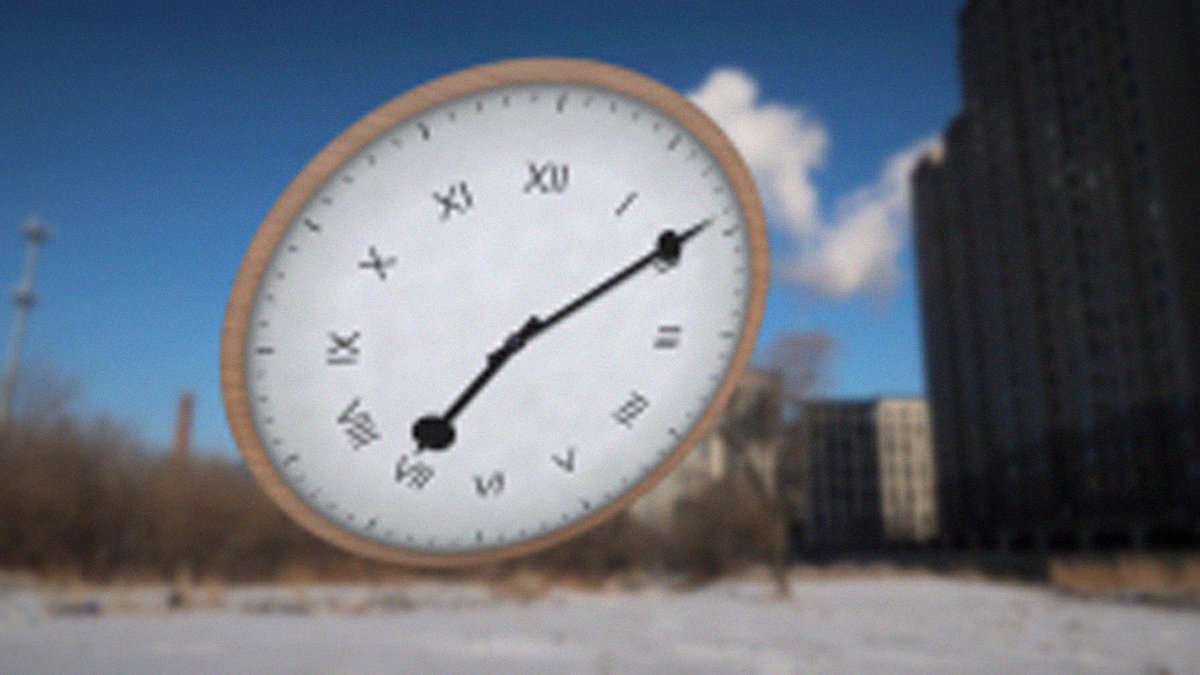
7:09
